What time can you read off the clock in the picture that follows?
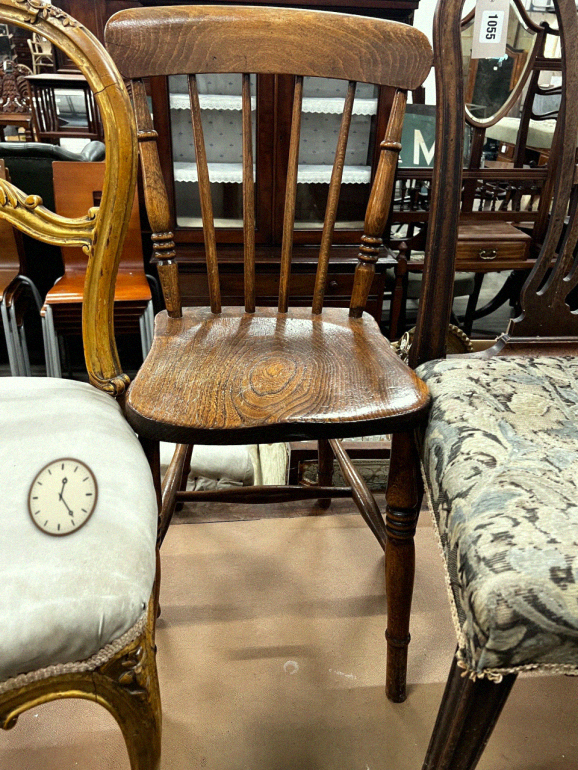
12:24
